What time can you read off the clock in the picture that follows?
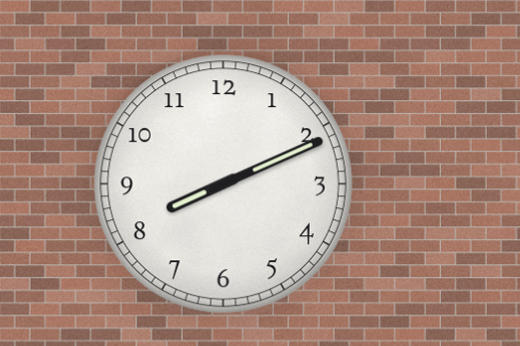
8:11
